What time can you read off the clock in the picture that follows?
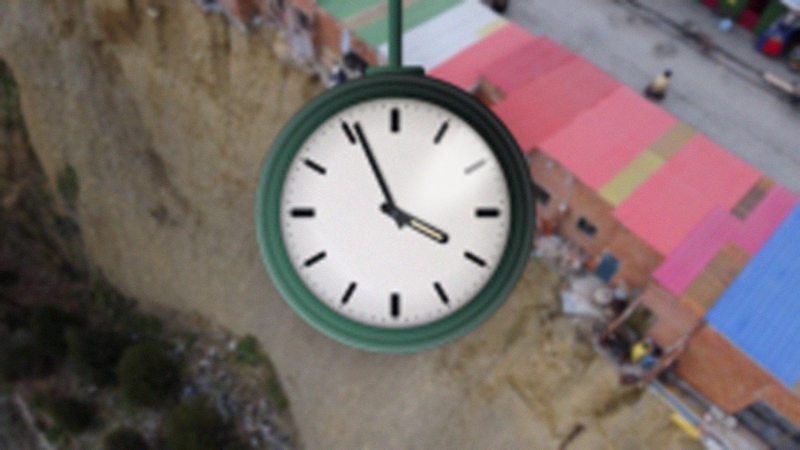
3:56
